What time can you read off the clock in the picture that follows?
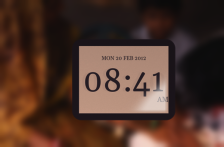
8:41
